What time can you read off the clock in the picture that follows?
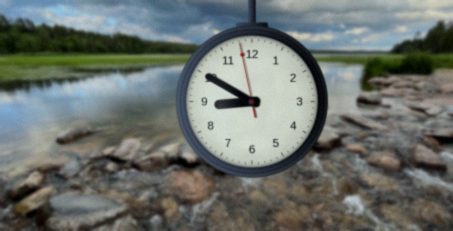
8:49:58
